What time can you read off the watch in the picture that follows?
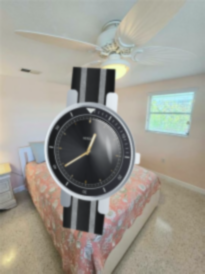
12:39
